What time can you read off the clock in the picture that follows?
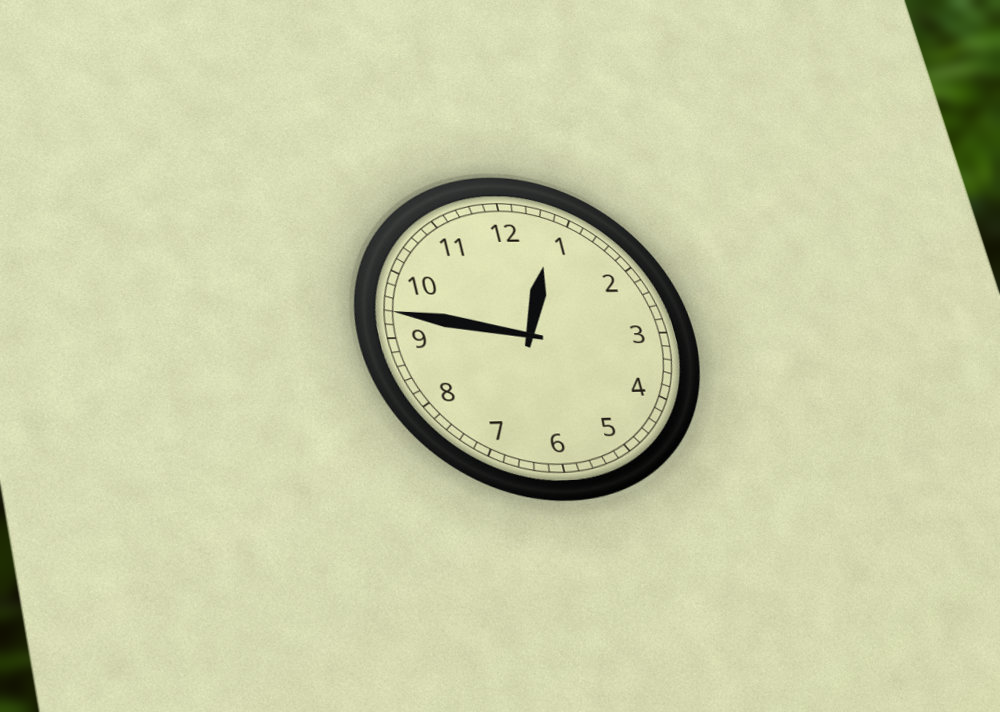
12:47
